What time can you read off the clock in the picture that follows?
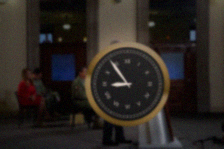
8:54
